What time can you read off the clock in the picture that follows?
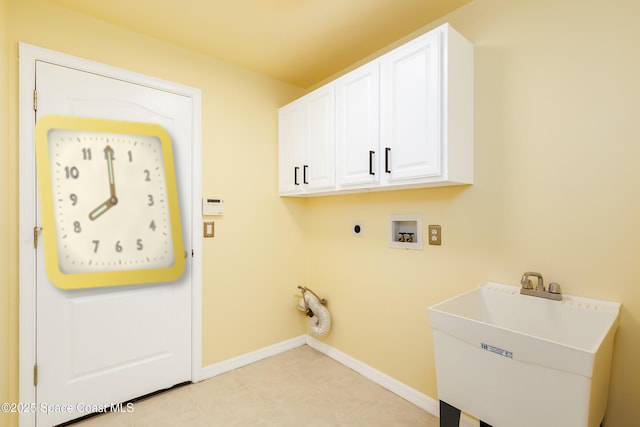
8:00
